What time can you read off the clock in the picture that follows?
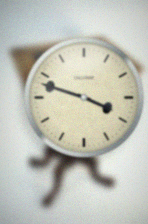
3:48
